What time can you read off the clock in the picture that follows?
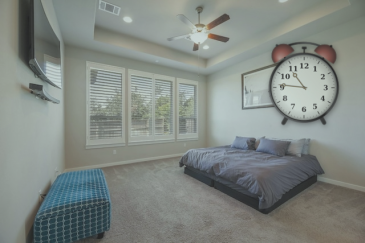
10:46
